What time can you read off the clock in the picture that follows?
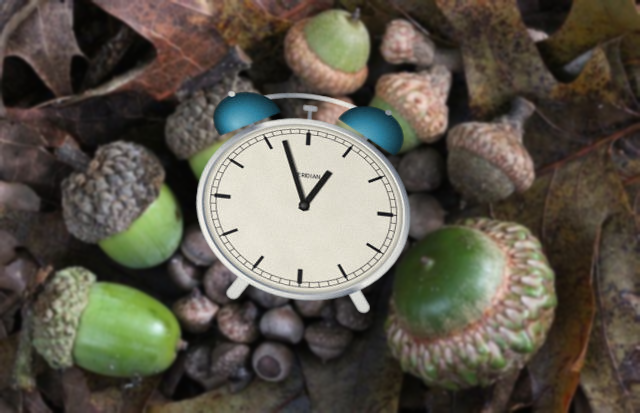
12:57
